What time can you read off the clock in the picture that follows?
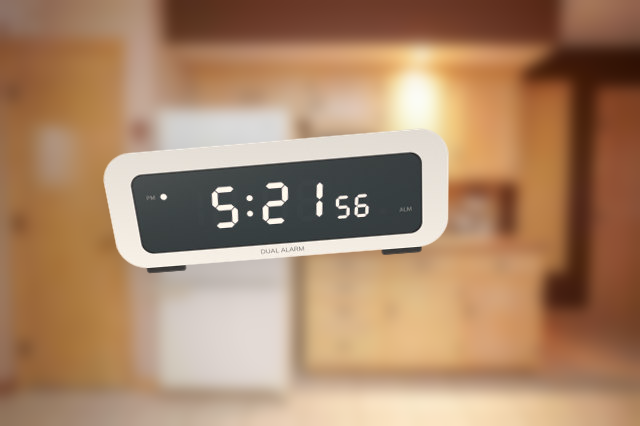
5:21:56
